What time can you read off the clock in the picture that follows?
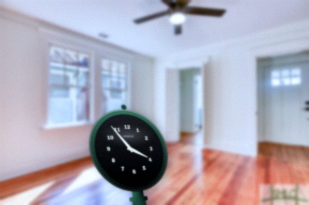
3:54
